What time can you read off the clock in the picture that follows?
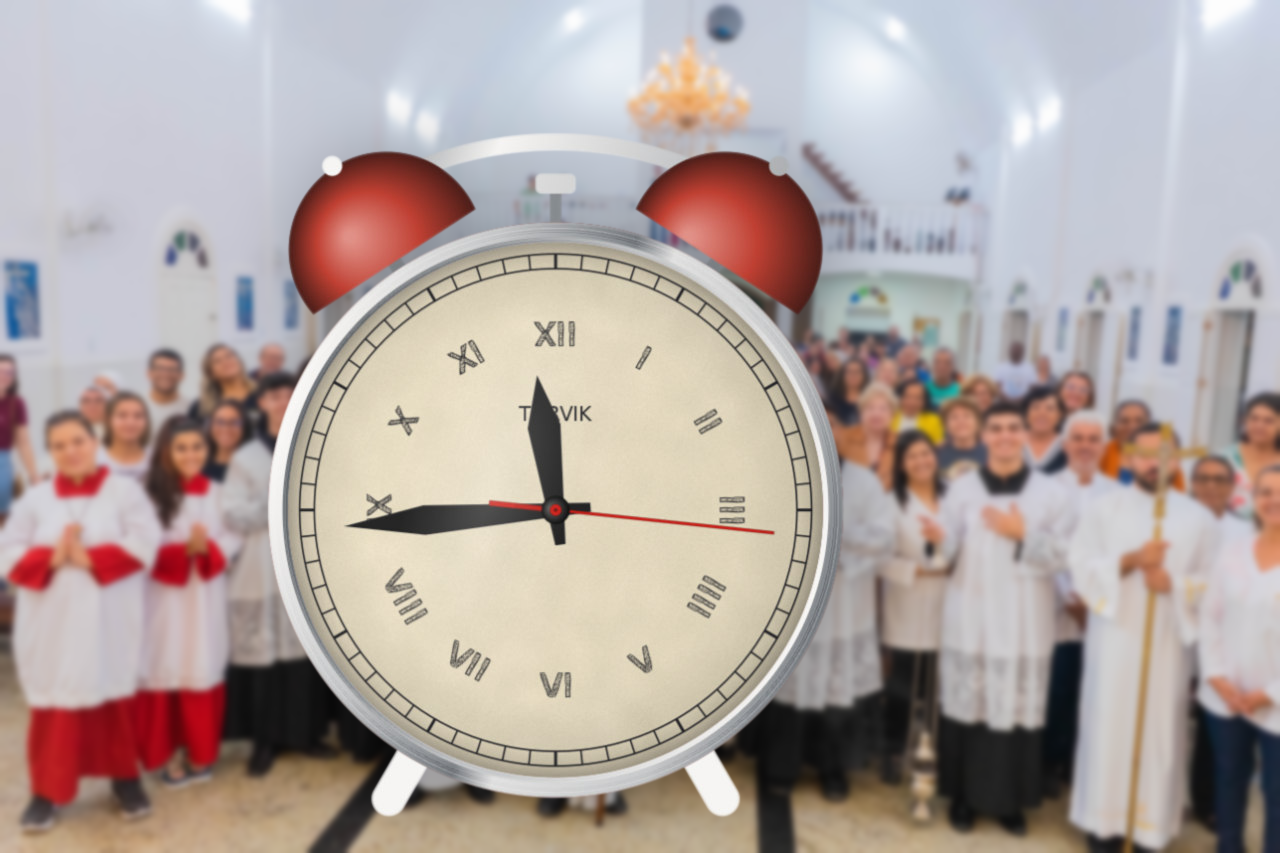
11:44:16
